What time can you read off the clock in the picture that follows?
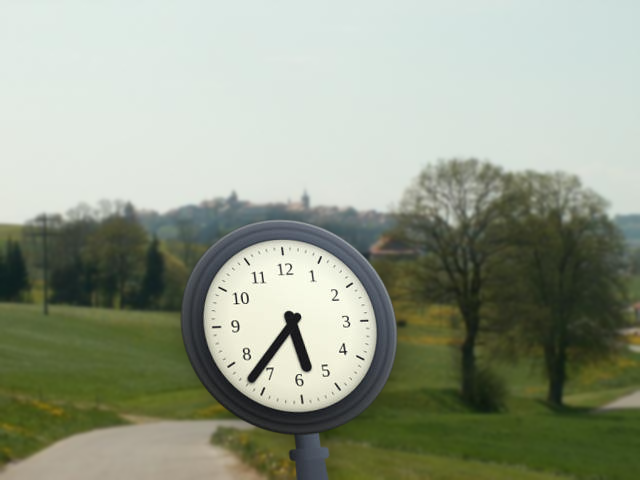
5:37
